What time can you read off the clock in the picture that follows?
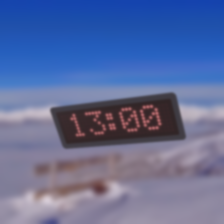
13:00
